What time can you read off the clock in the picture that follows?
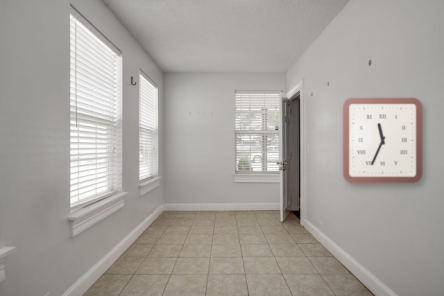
11:34
